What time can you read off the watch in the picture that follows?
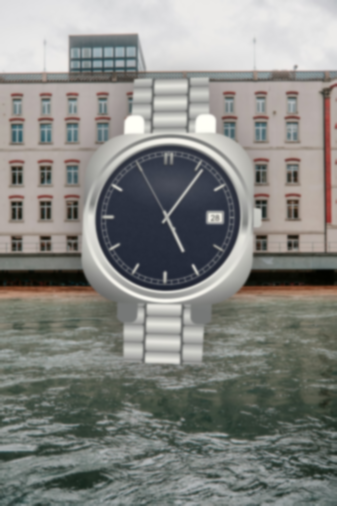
5:05:55
